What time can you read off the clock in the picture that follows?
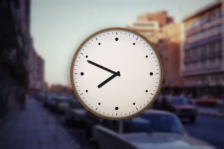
7:49
